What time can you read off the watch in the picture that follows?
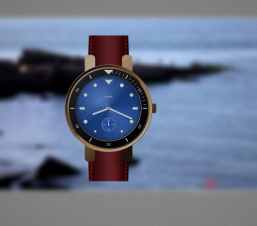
8:19
